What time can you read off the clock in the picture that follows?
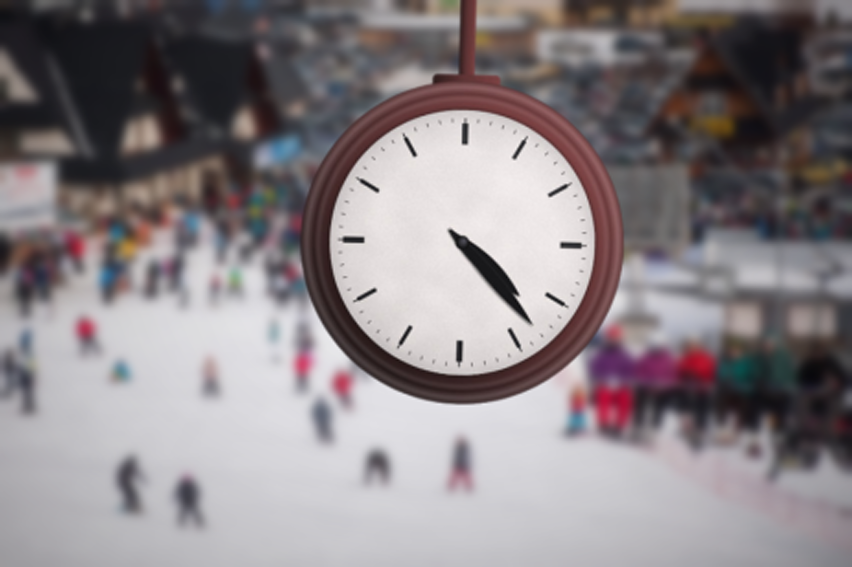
4:23
